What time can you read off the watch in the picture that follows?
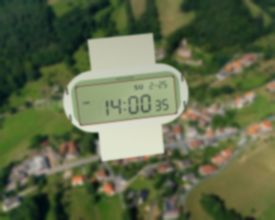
14:00:35
